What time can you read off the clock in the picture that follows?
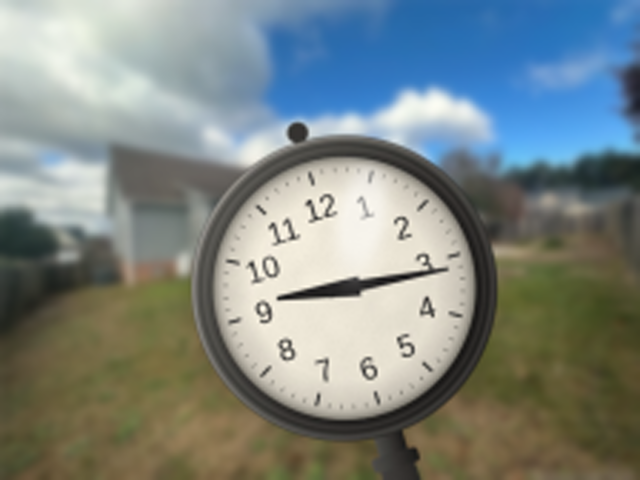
9:16
